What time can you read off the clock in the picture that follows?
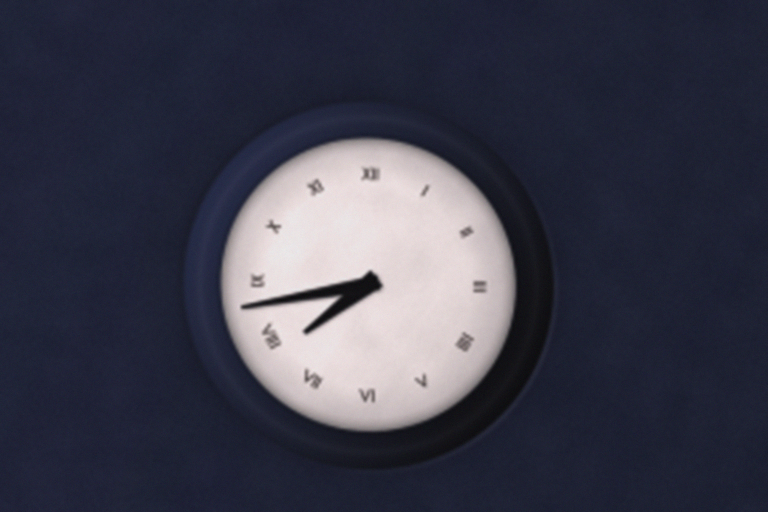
7:43
